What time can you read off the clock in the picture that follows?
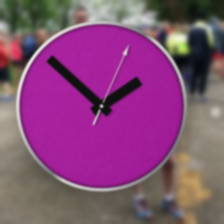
1:52:04
